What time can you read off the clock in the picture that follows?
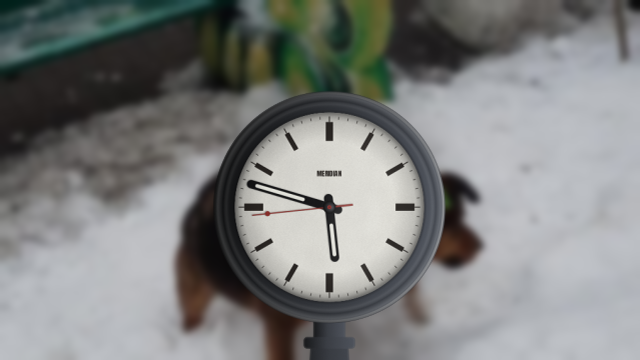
5:47:44
